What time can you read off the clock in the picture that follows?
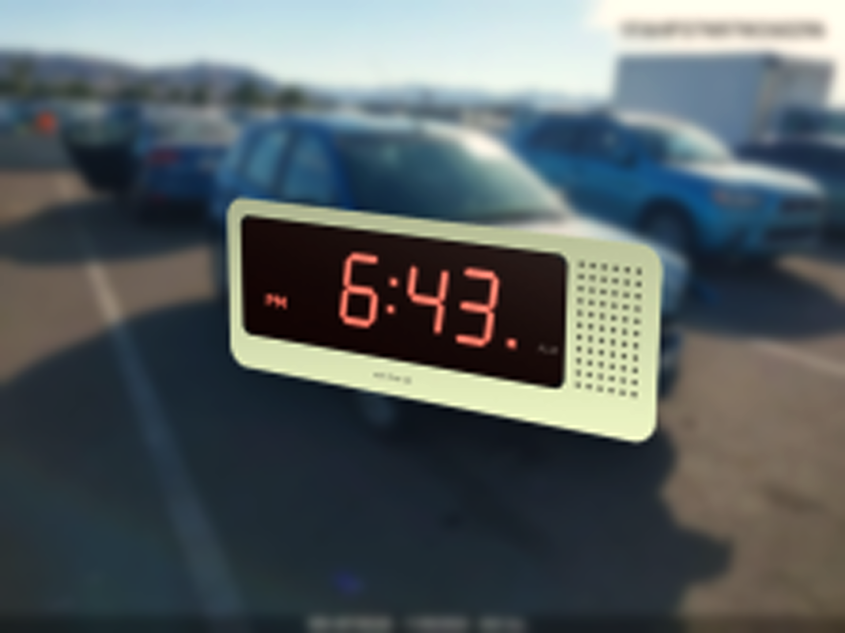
6:43
